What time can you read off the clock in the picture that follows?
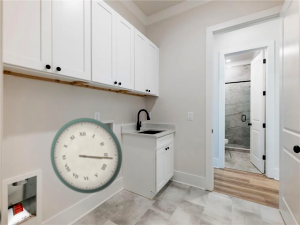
3:16
